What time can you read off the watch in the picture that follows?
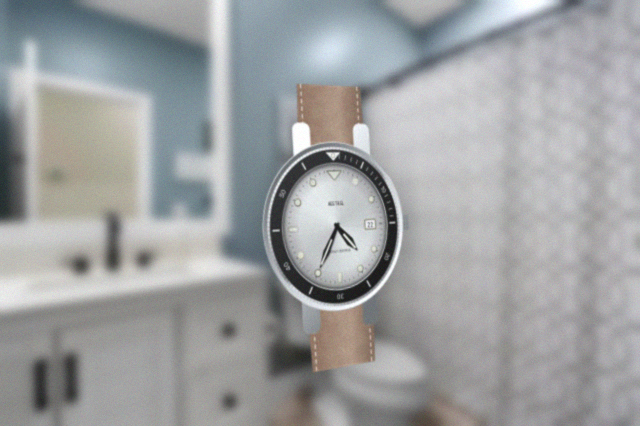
4:35
